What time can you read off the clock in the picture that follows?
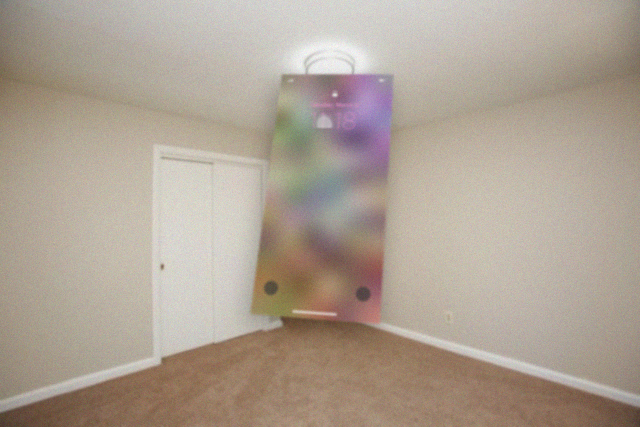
11:18
